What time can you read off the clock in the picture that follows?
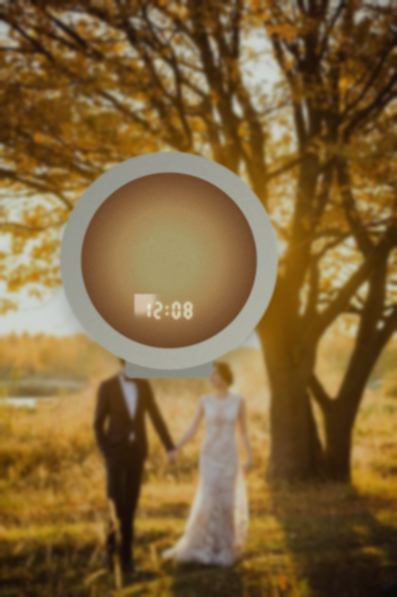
12:08
